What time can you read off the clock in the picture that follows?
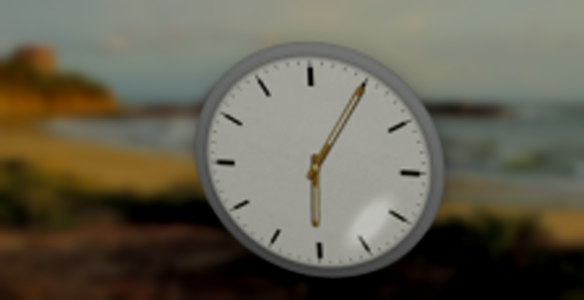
6:05
